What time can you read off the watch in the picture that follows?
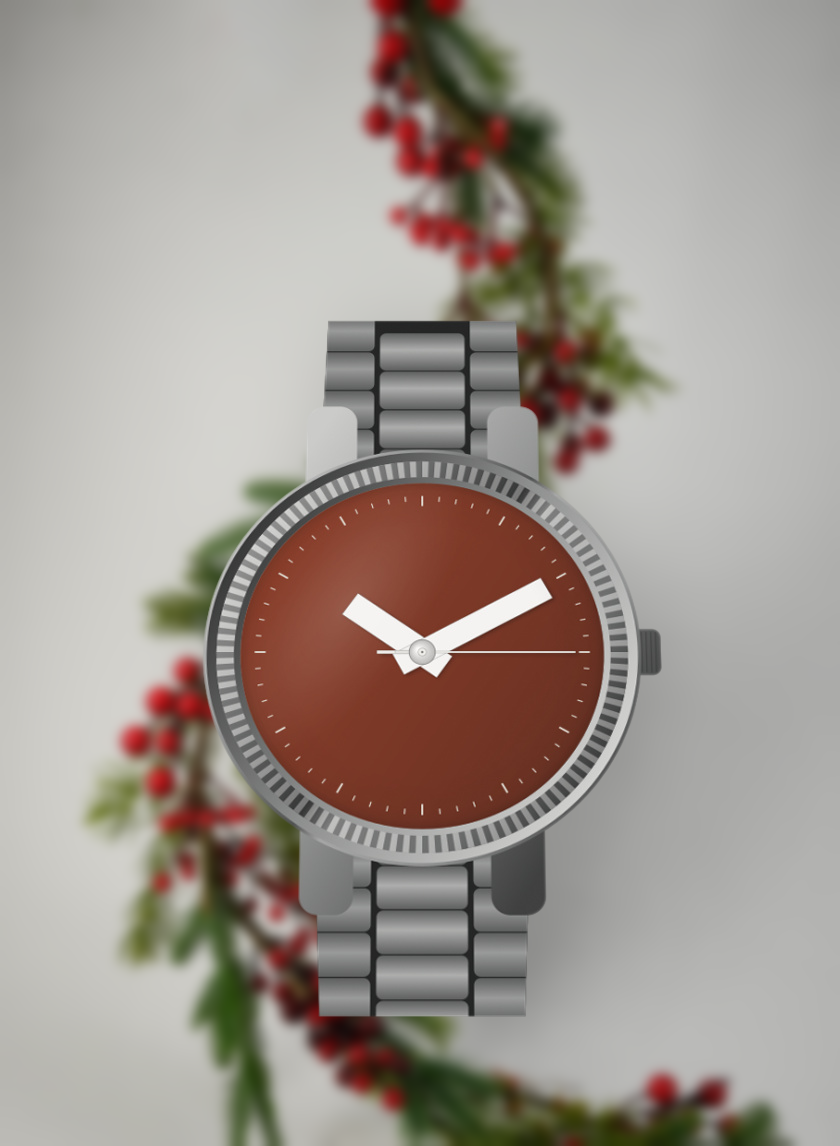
10:10:15
